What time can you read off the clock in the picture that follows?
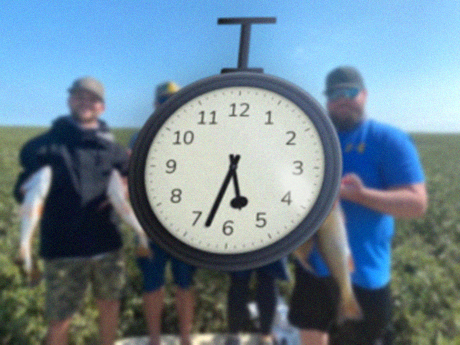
5:33
